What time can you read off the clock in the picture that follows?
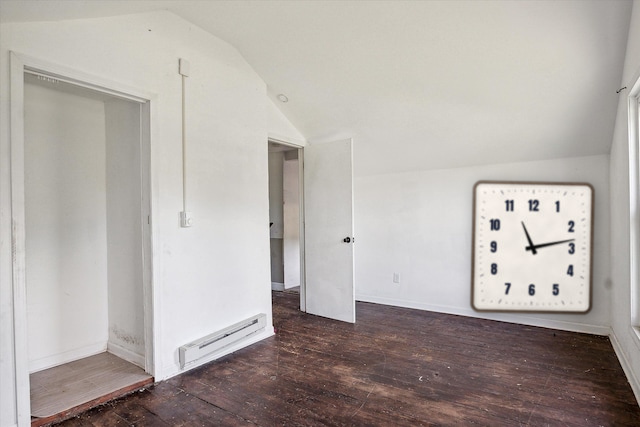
11:13
